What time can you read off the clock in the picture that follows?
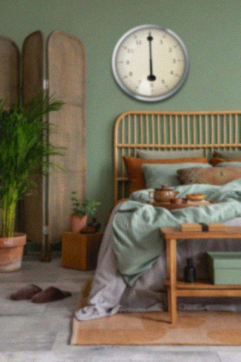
6:00
